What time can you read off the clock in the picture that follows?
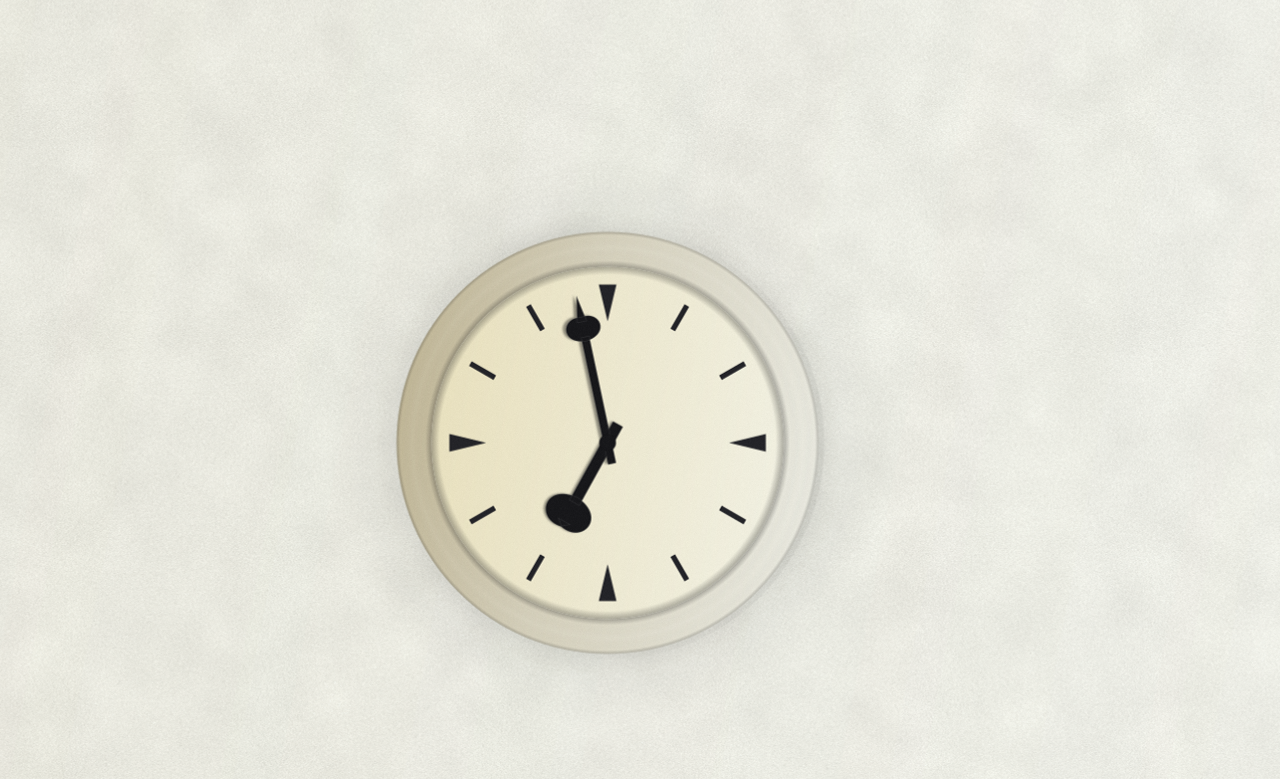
6:58
